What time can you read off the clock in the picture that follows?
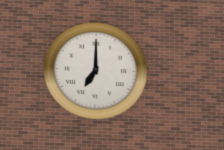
7:00
